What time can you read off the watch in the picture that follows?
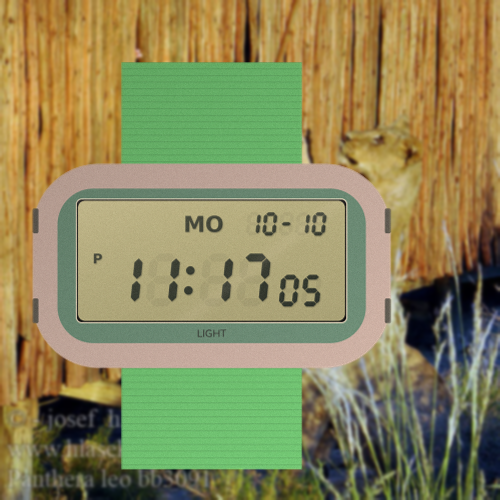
11:17:05
